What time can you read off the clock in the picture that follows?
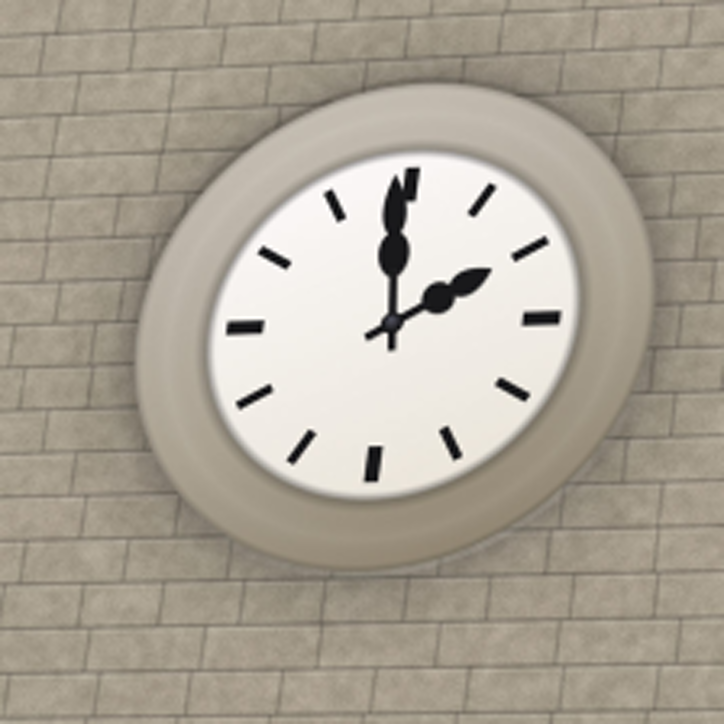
1:59
